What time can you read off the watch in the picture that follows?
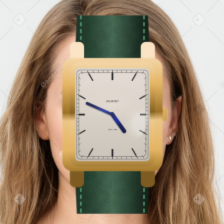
4:49
